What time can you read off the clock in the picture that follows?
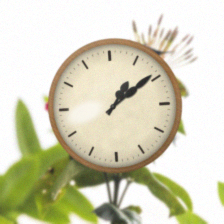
1:09
